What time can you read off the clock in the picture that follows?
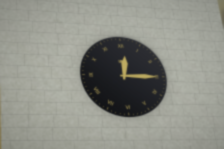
12:15
